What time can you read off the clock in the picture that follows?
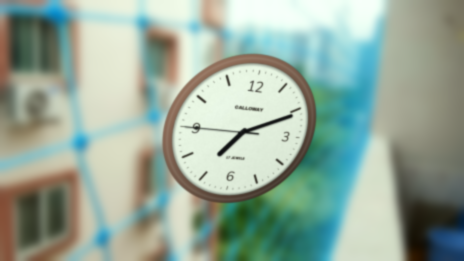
7:10:45
